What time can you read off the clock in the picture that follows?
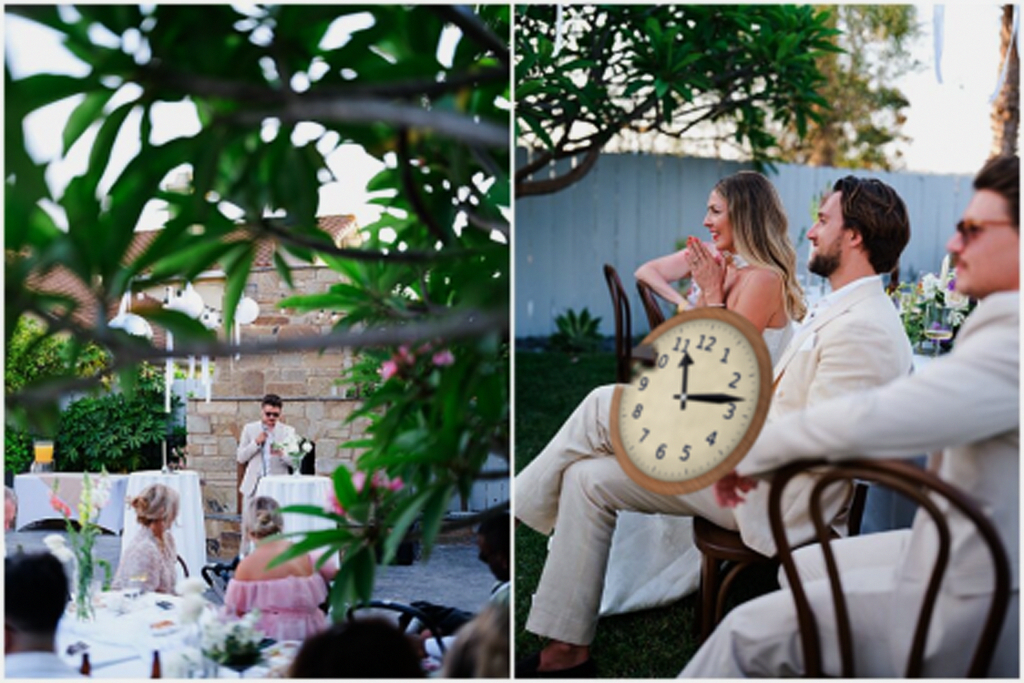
11:13
